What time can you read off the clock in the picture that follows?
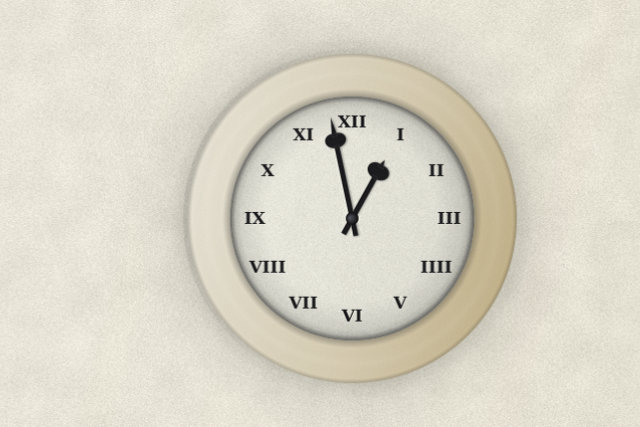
12:58
